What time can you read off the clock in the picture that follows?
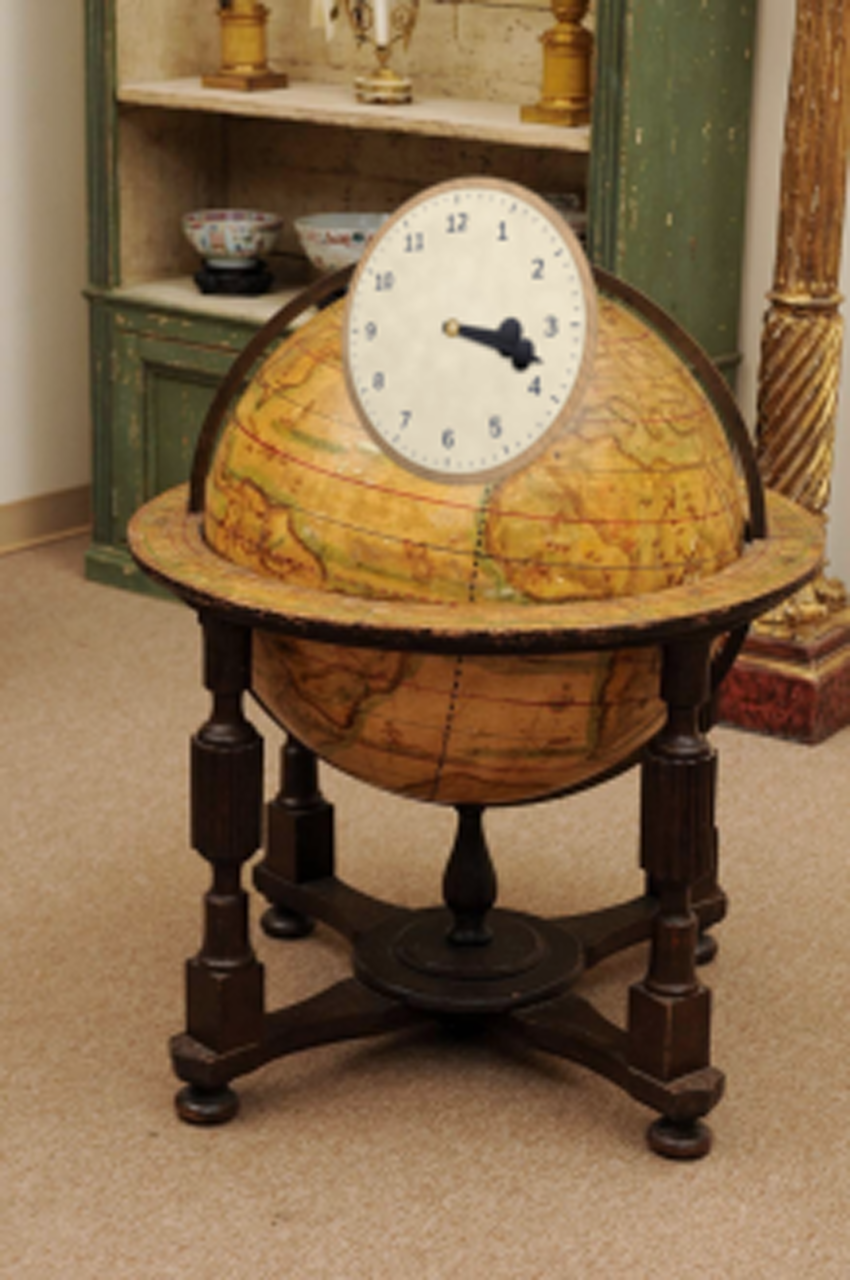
3:18
